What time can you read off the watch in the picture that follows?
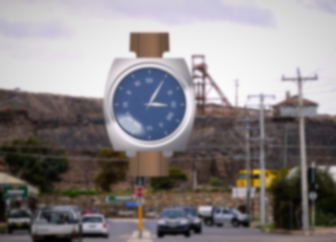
3:05
